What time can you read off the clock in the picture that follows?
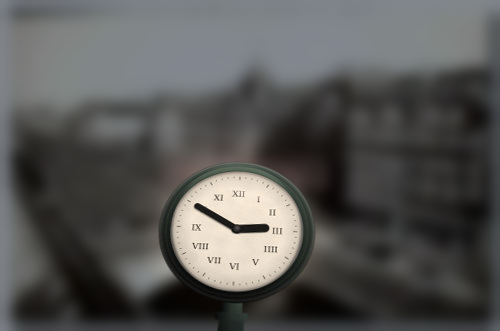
2:50
